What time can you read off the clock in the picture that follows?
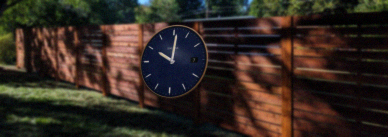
10:01
